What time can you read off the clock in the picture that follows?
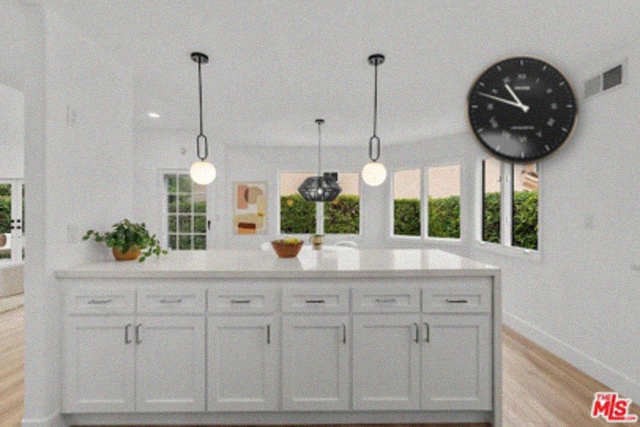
10:48
